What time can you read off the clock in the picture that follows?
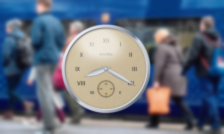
8:20
